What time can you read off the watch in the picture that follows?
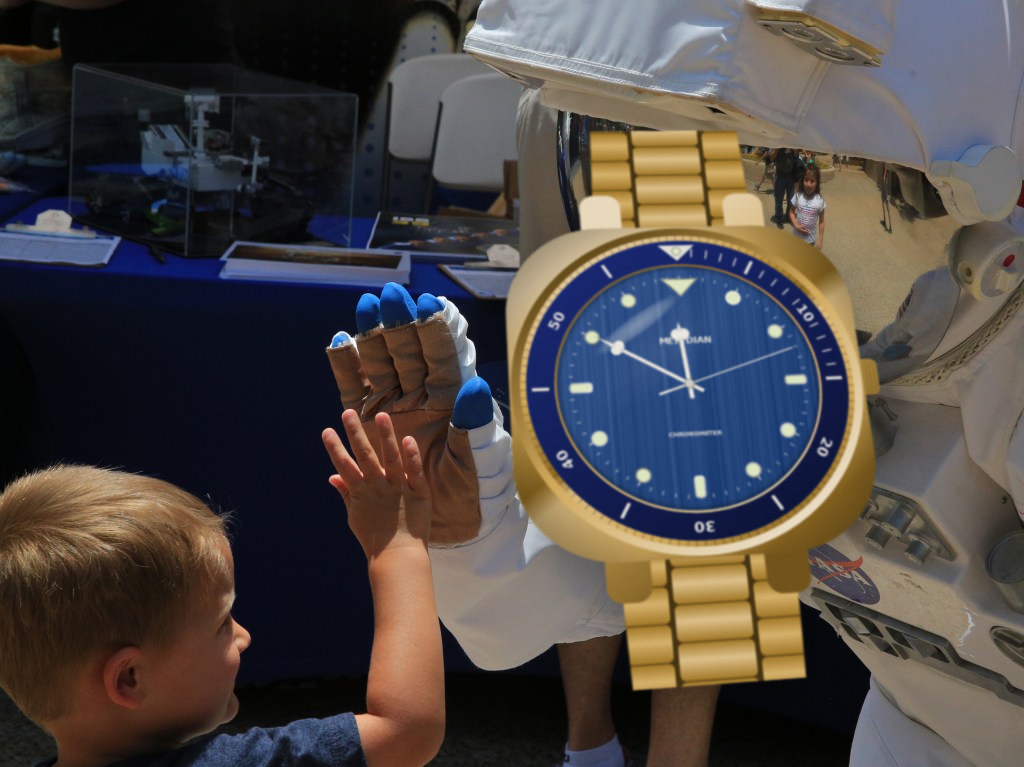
11:50:12
